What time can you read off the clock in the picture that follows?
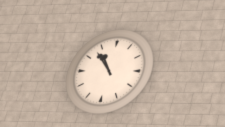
10:53
